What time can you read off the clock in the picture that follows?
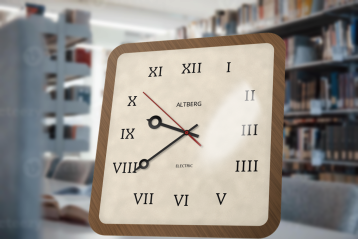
9:38:52
